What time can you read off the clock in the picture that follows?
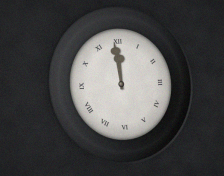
11:59
